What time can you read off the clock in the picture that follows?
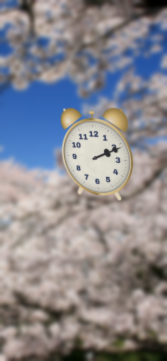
2:11
